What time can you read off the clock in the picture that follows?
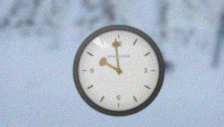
9:59
